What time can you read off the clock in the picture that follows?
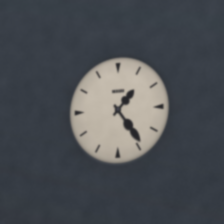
1:24
